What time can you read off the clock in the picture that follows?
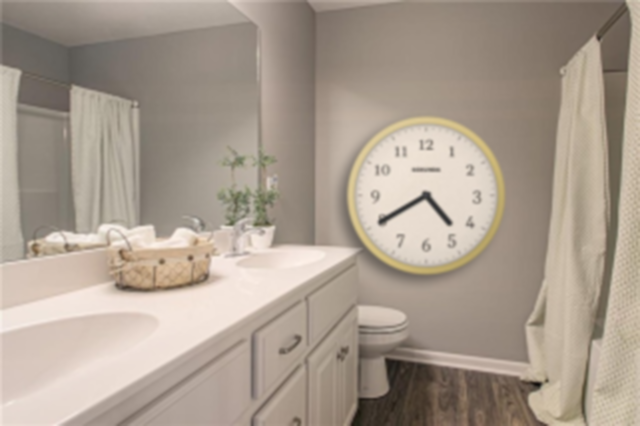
4:40
